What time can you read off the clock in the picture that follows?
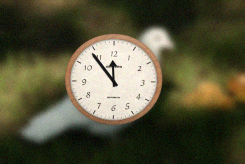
11:54
